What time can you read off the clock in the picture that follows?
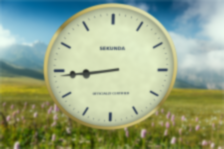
8:44
